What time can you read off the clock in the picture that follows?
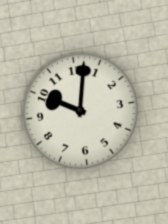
10:02
